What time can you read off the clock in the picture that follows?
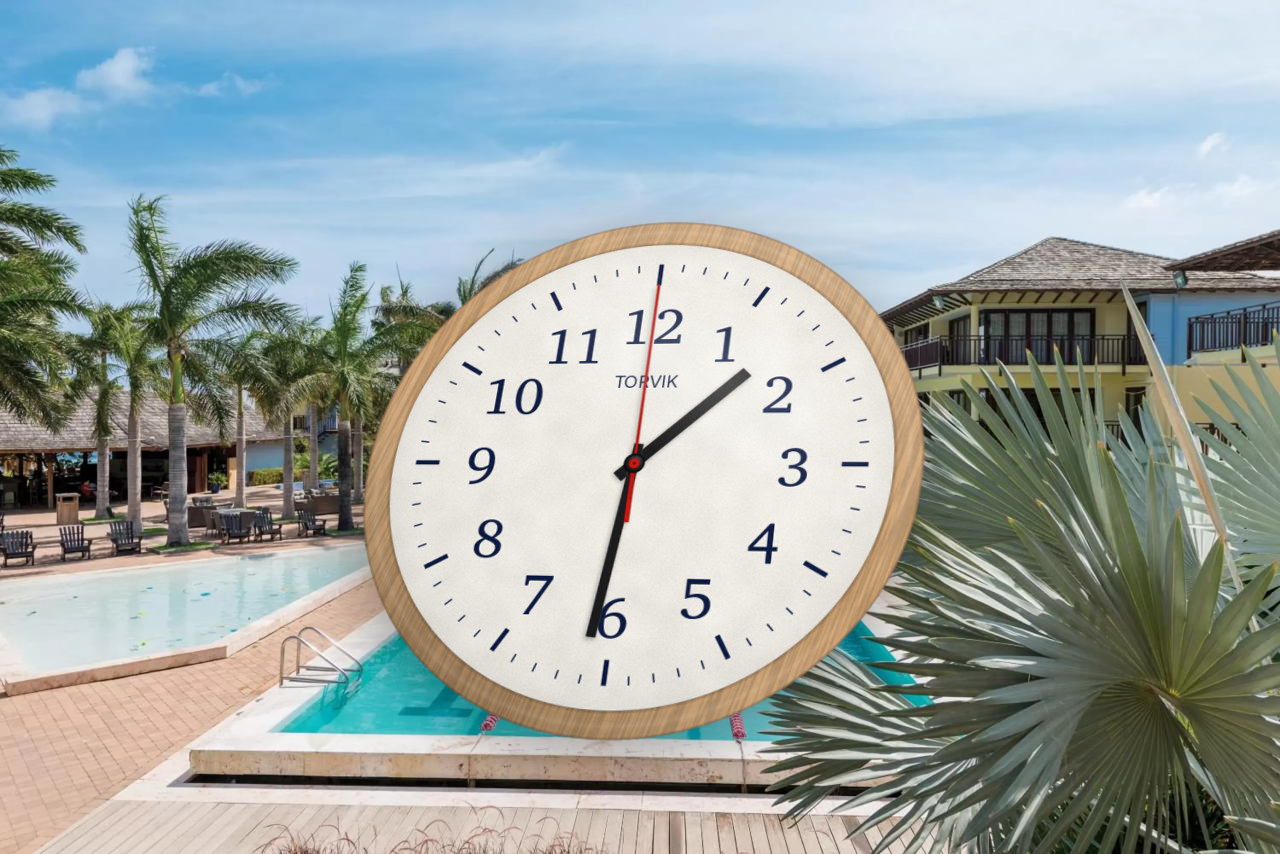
1:31:00
